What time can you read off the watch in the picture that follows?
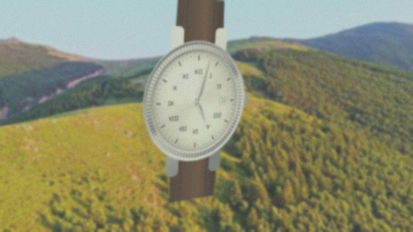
5:03
